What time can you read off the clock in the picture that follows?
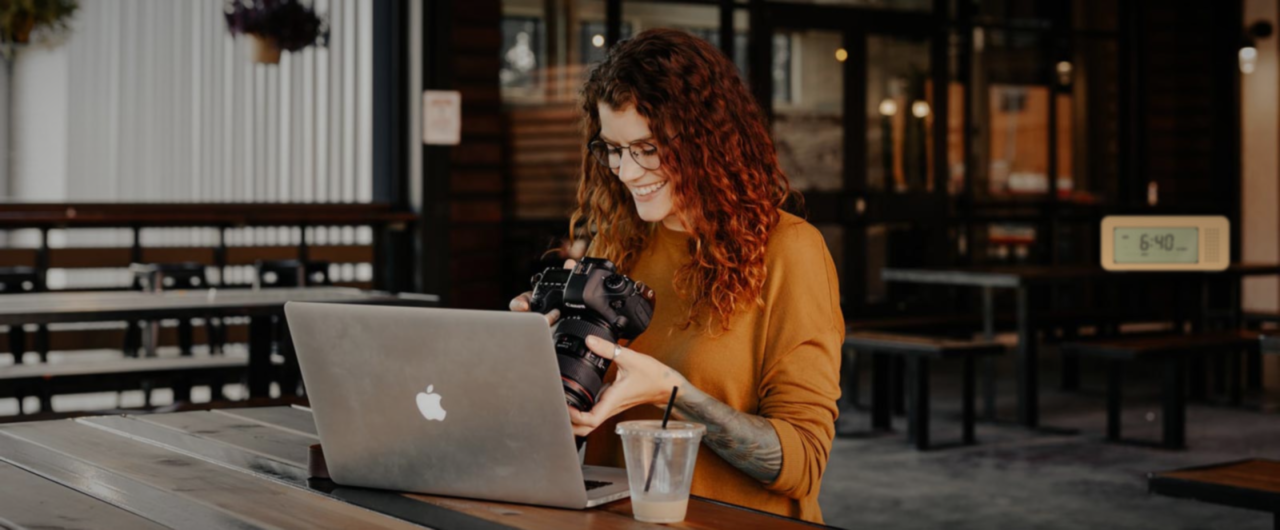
6:40
